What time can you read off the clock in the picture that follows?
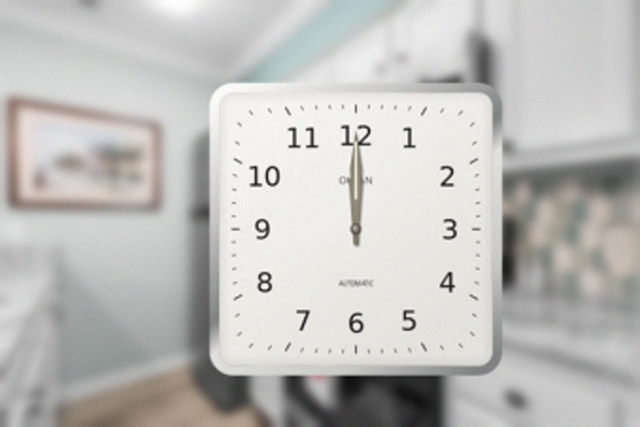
12:00
